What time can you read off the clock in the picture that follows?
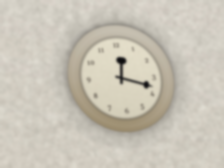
12:18
